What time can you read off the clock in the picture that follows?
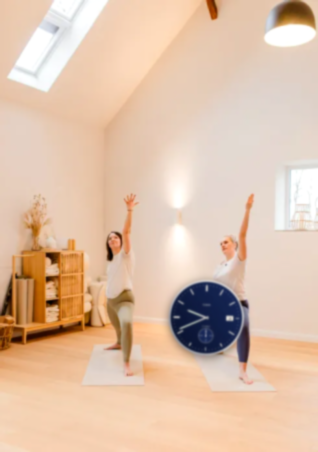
9:41
